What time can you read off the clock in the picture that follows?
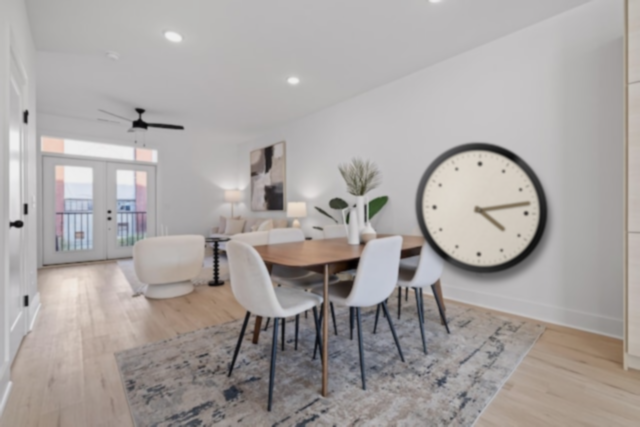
4:13
